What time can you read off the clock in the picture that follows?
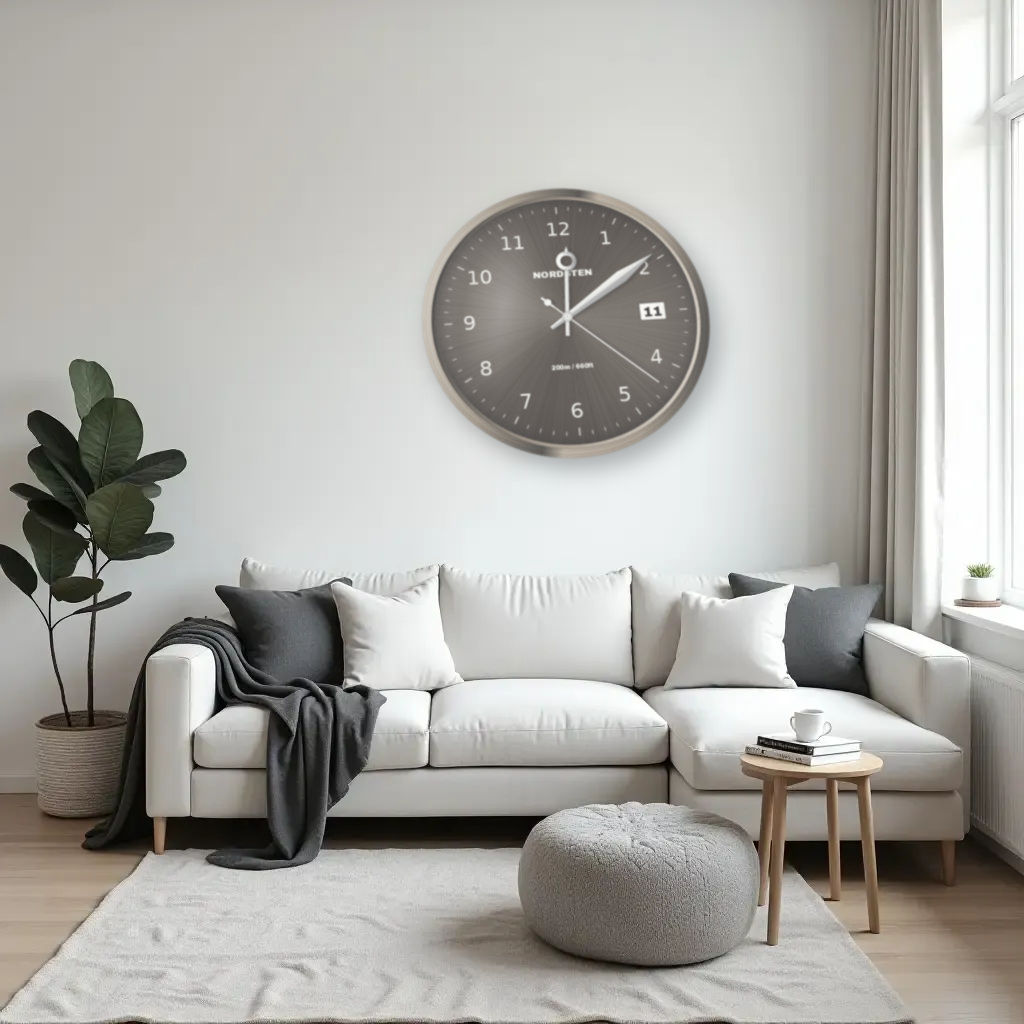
12:09:22
